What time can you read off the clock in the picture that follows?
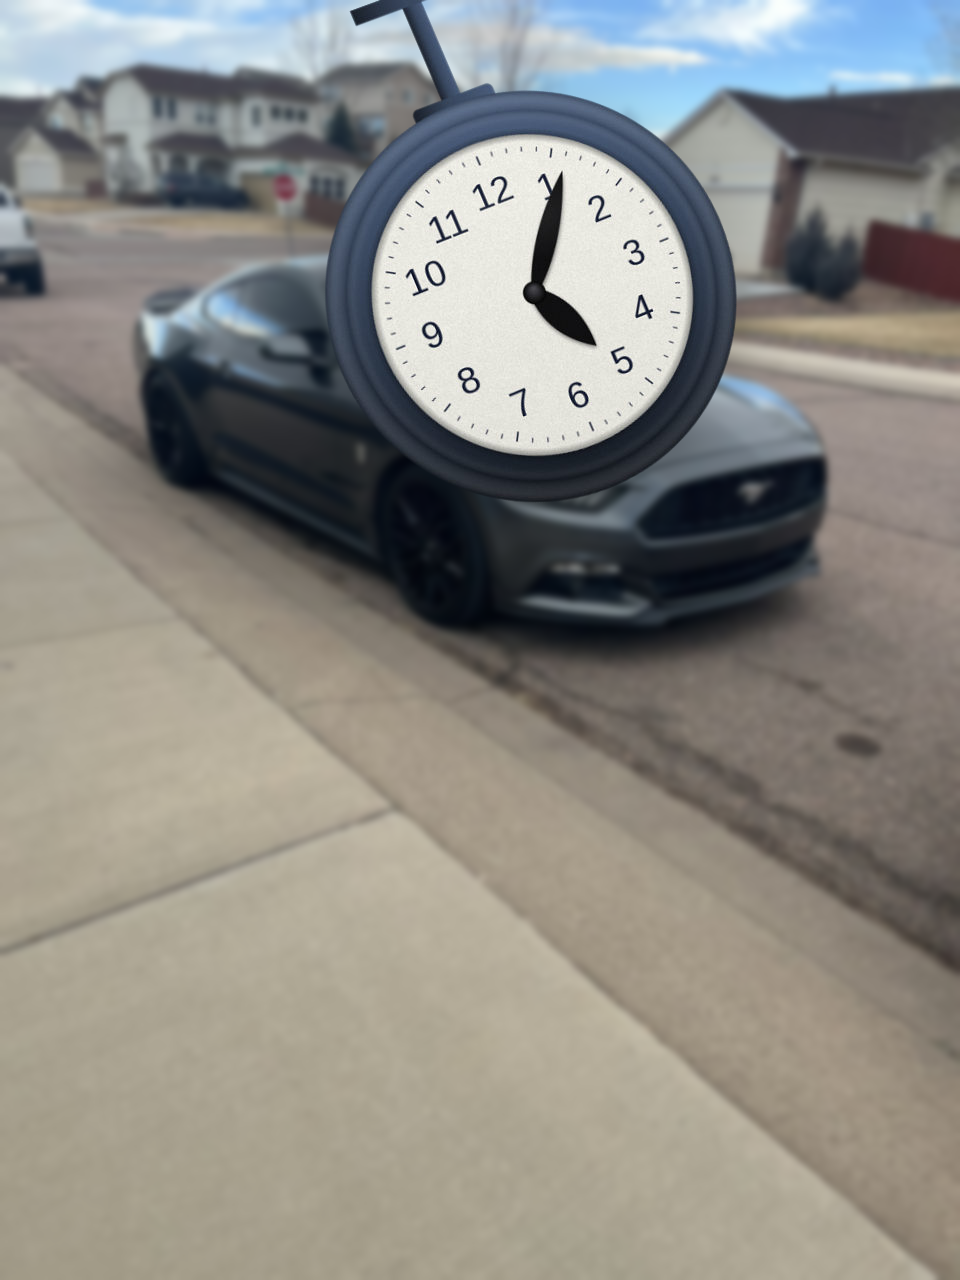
5:06
